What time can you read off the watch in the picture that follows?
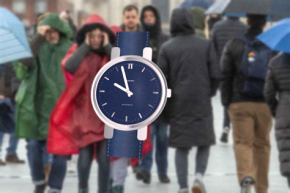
9:57
